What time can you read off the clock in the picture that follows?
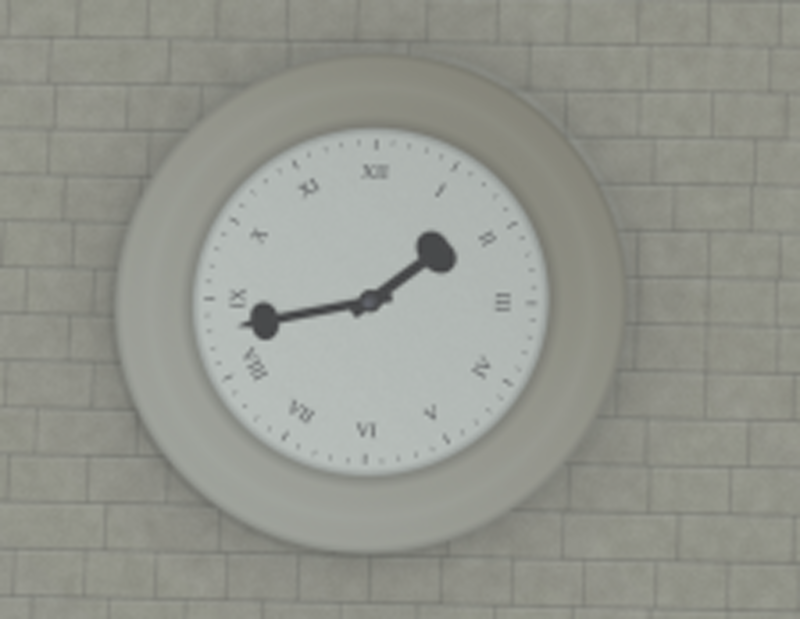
1:43
